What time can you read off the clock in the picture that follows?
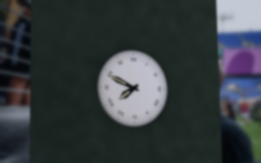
7:49
